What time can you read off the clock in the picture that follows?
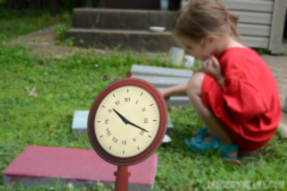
10:19
